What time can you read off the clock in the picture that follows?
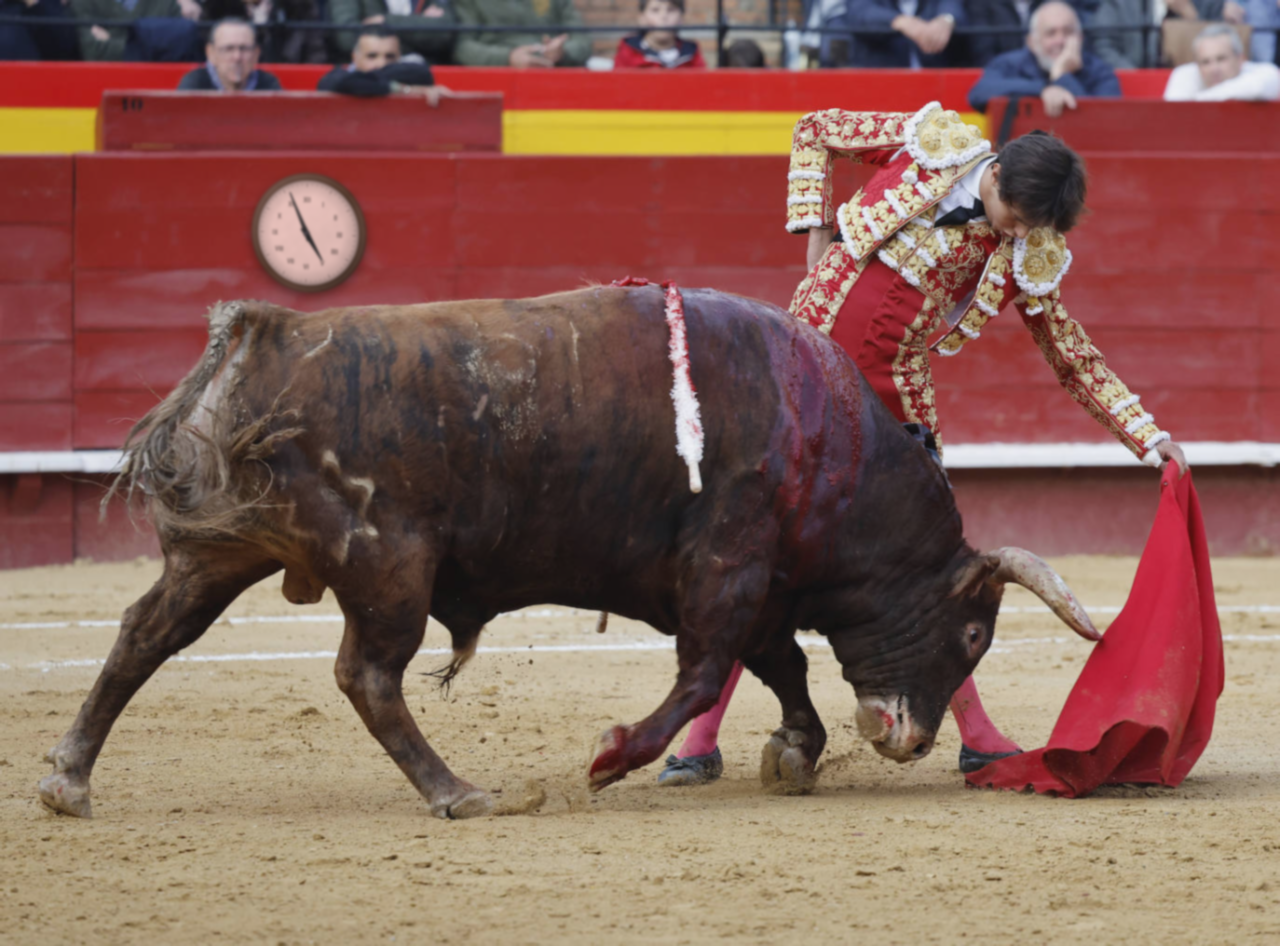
4:56
